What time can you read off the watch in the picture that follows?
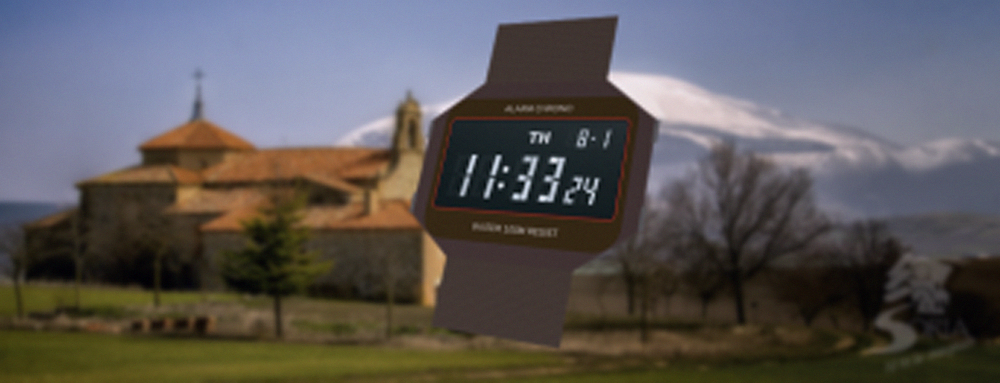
11:33:24
